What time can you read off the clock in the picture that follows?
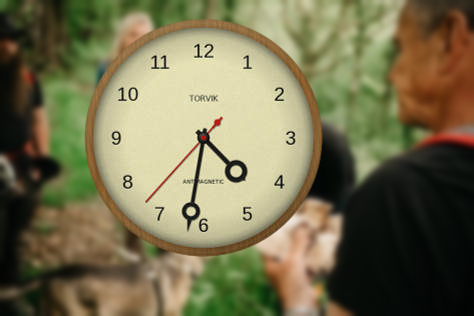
4:31:37
